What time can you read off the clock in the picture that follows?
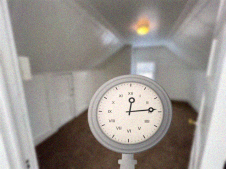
12:14
